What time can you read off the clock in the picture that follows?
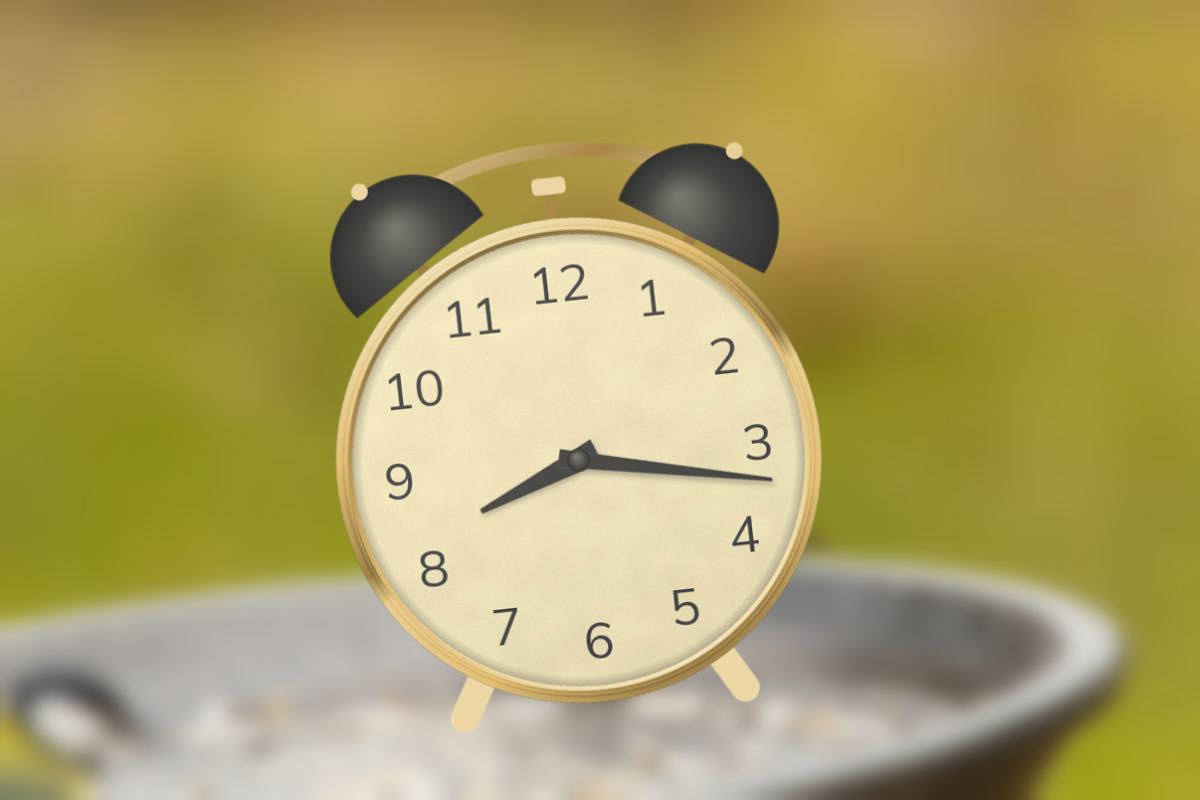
8:17
